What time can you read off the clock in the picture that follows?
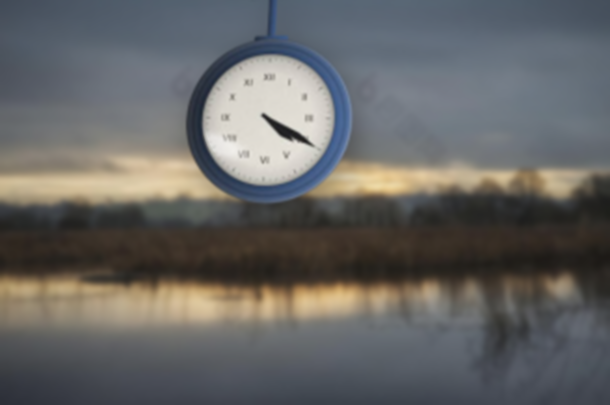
4:20
